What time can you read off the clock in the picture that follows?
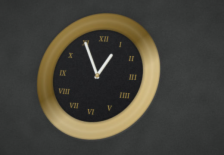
12:55
